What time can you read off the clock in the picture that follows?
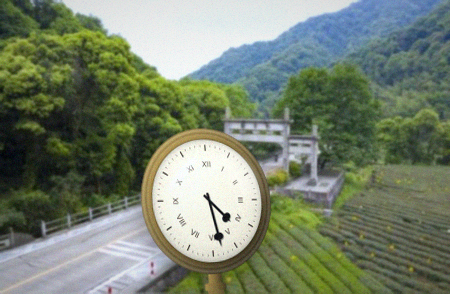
4:28
